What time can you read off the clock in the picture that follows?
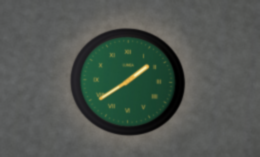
1:39
